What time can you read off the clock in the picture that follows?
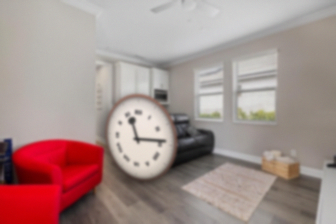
11:14
